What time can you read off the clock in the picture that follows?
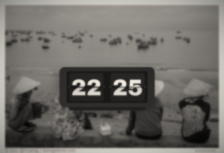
22:25
